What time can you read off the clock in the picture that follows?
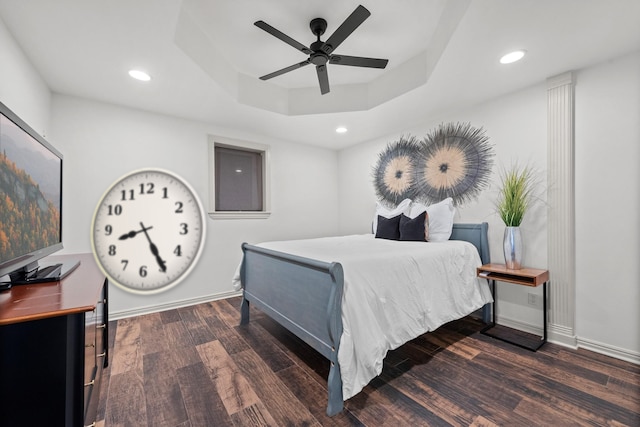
8:25
